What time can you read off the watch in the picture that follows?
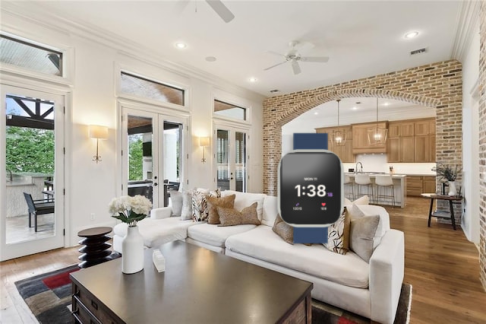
1:38
